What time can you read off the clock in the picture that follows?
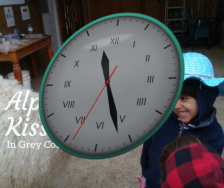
11:26:34
